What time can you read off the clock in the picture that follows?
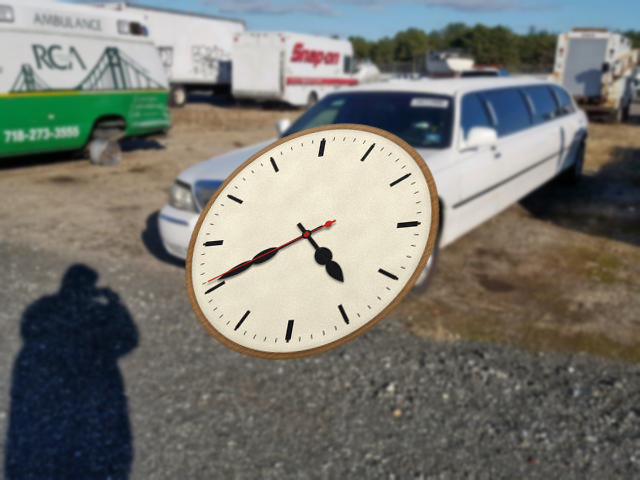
4:40:41
